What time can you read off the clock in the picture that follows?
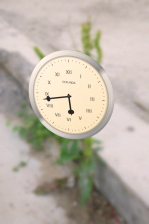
5:43
